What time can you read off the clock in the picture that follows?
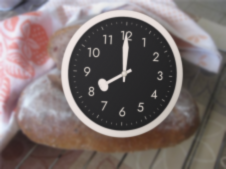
8:00
